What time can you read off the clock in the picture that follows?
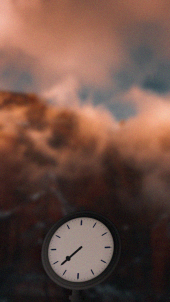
7:38
